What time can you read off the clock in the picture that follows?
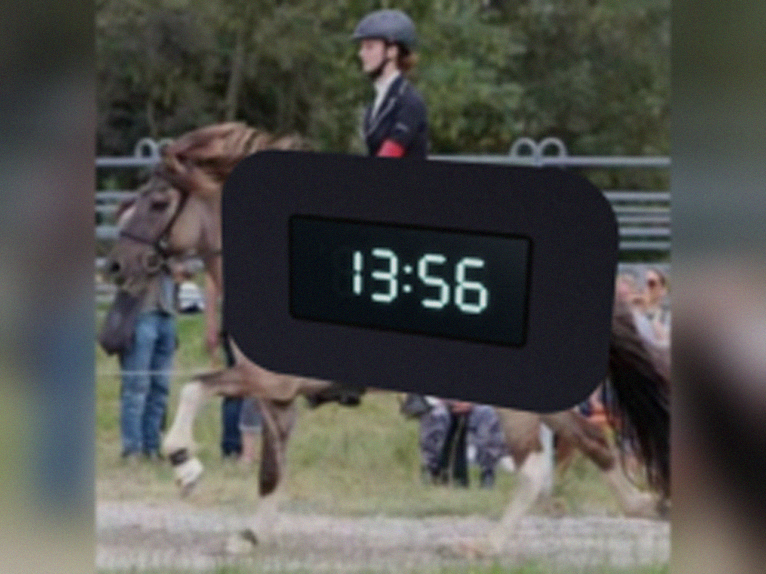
13:56
